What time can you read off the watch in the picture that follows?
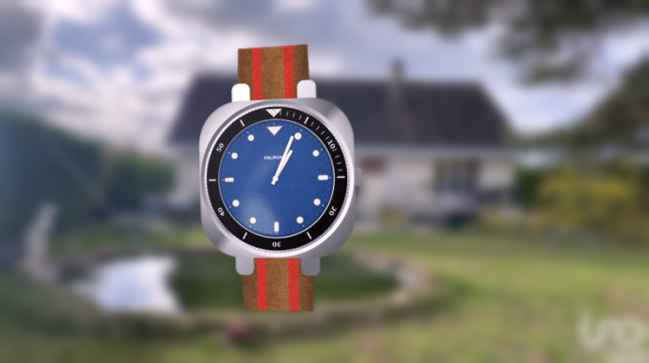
1:04
